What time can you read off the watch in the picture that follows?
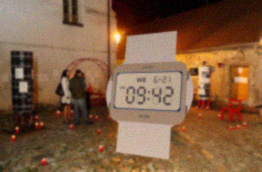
9:42
